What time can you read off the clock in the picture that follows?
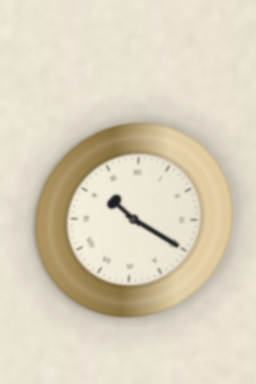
10:20
